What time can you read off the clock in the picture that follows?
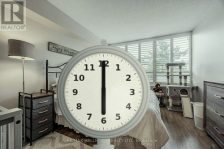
6:00
